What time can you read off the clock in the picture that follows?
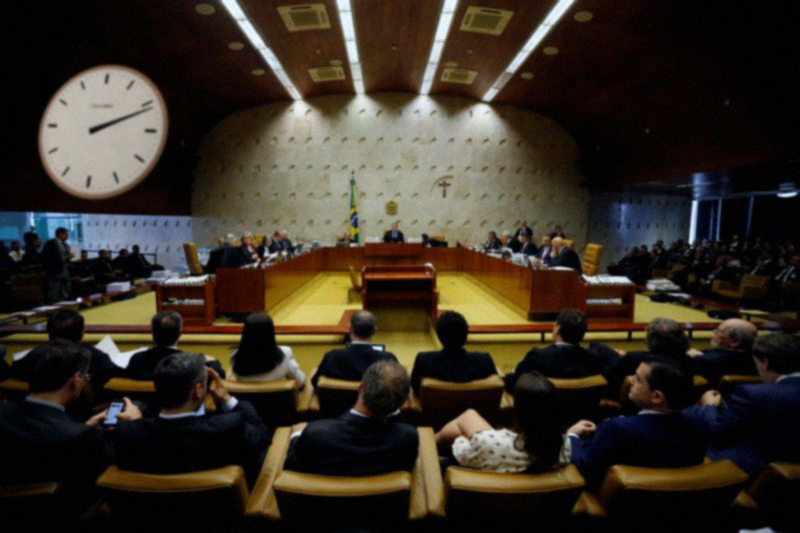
2:11
